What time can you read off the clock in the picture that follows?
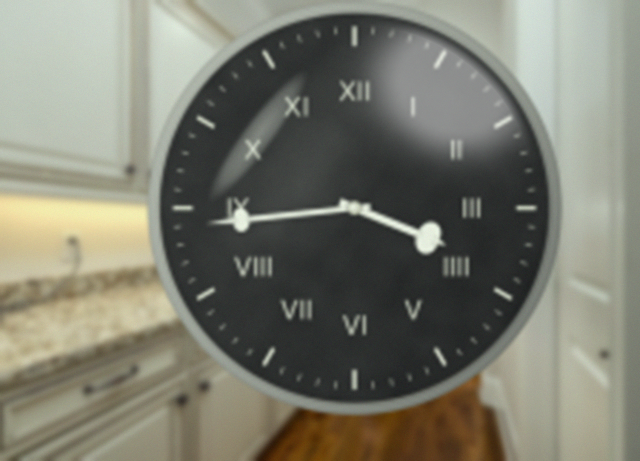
3:44
